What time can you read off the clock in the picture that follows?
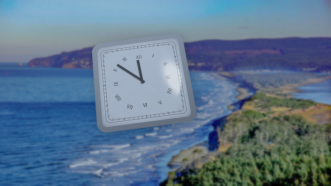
11:52
